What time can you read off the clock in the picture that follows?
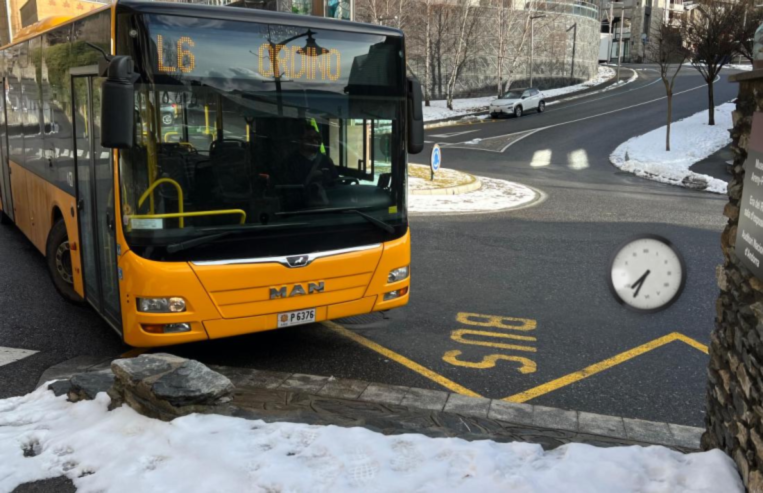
7:35
